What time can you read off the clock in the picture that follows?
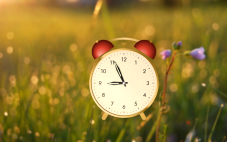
8:56
